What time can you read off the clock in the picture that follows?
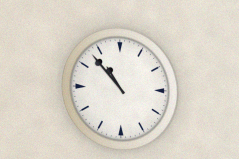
10:53
